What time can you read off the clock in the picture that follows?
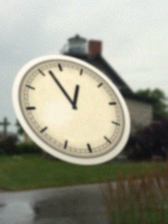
12:57
